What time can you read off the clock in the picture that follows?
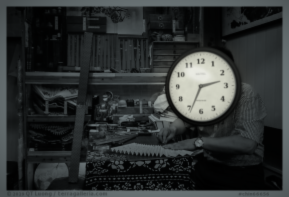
2:34
